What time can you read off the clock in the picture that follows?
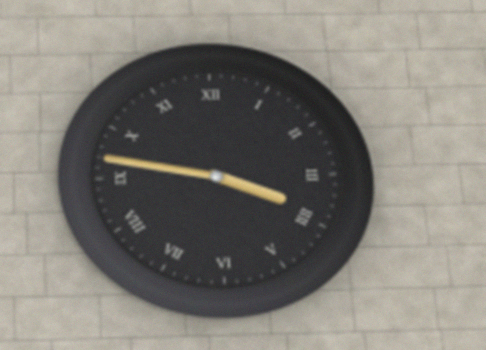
3:47
